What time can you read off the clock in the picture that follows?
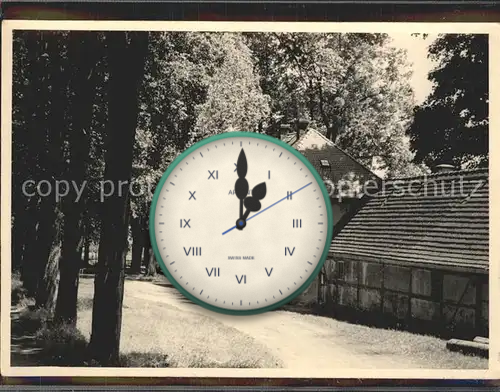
1:00:10
